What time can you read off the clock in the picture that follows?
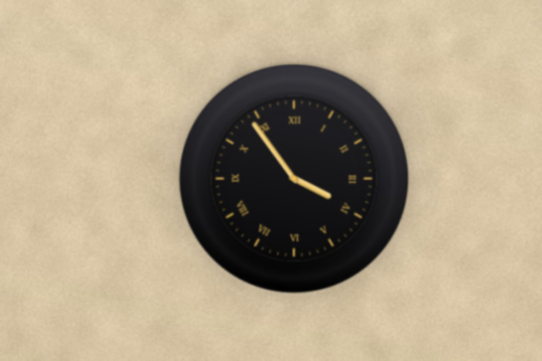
3:54
